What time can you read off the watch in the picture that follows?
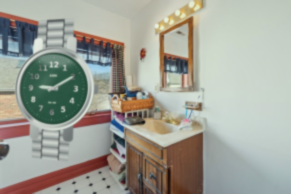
9:10
